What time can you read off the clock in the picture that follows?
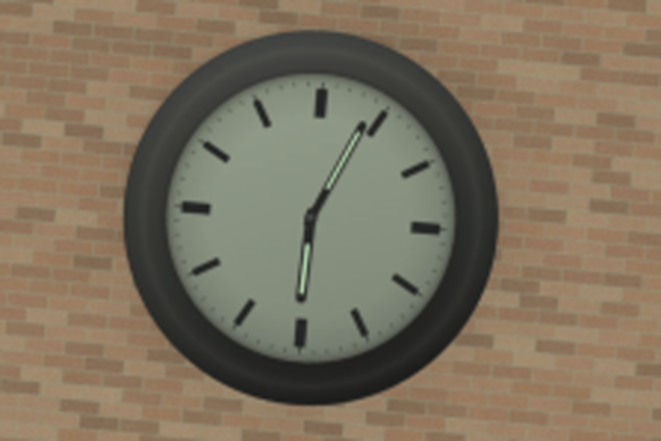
6:04
